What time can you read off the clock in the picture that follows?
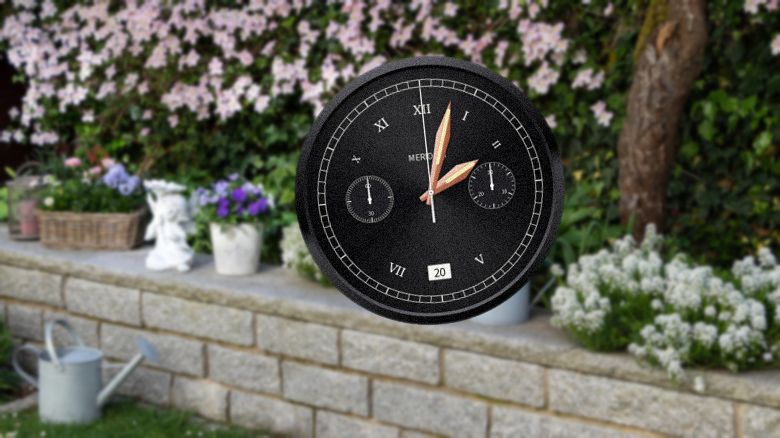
2:03
